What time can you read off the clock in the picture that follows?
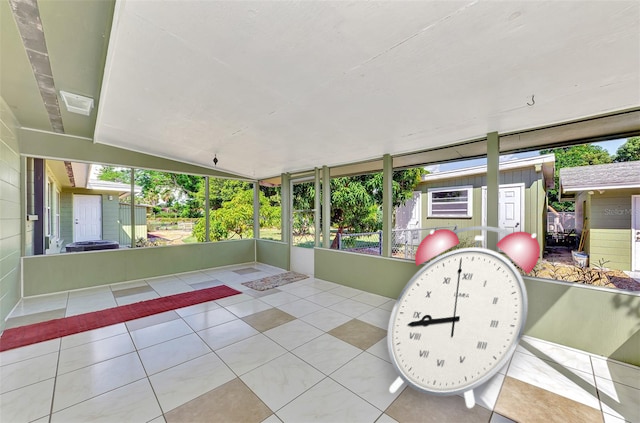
8:42:58
